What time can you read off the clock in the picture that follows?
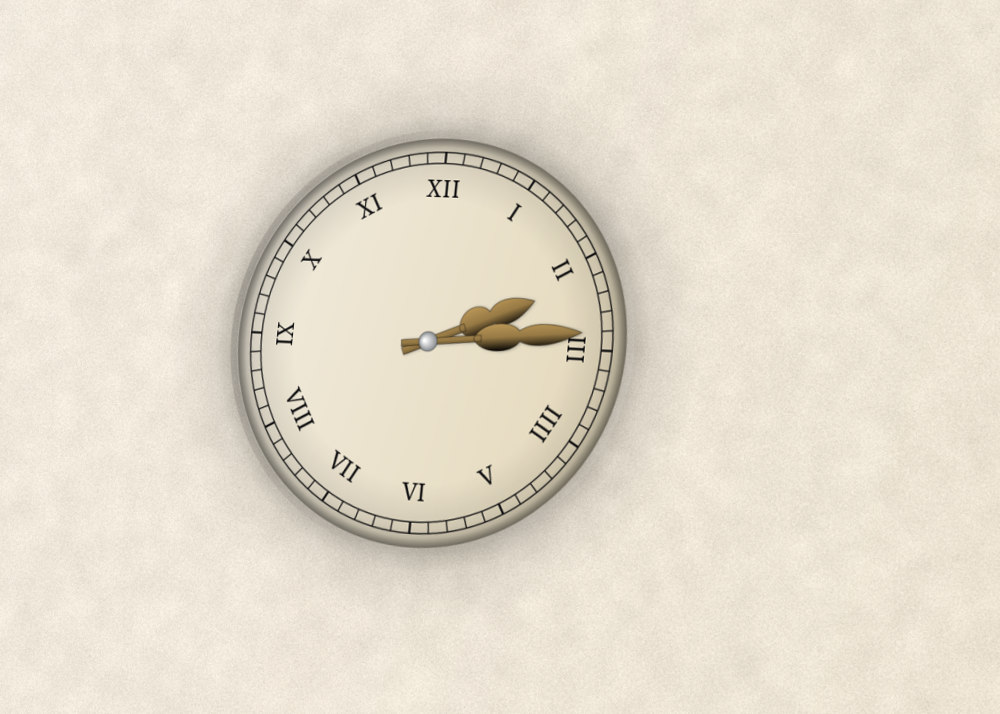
2:14
